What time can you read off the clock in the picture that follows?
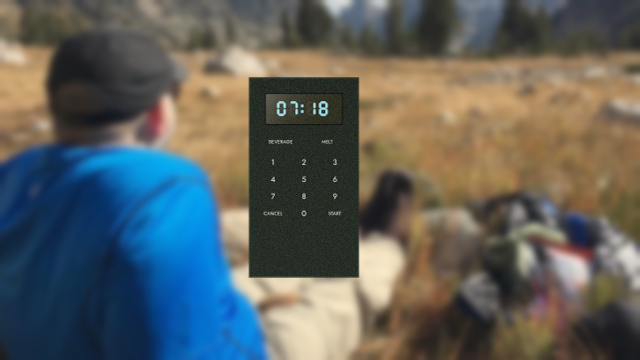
7:18
